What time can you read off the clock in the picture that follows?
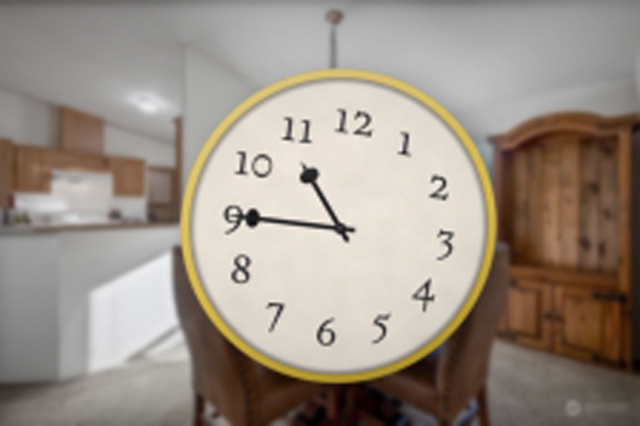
10:45
